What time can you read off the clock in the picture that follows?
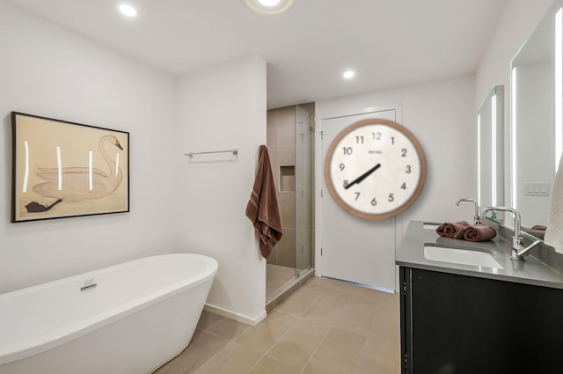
7:39
